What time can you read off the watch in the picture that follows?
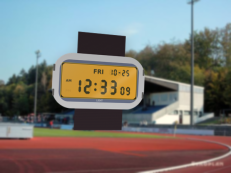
12:33:09
